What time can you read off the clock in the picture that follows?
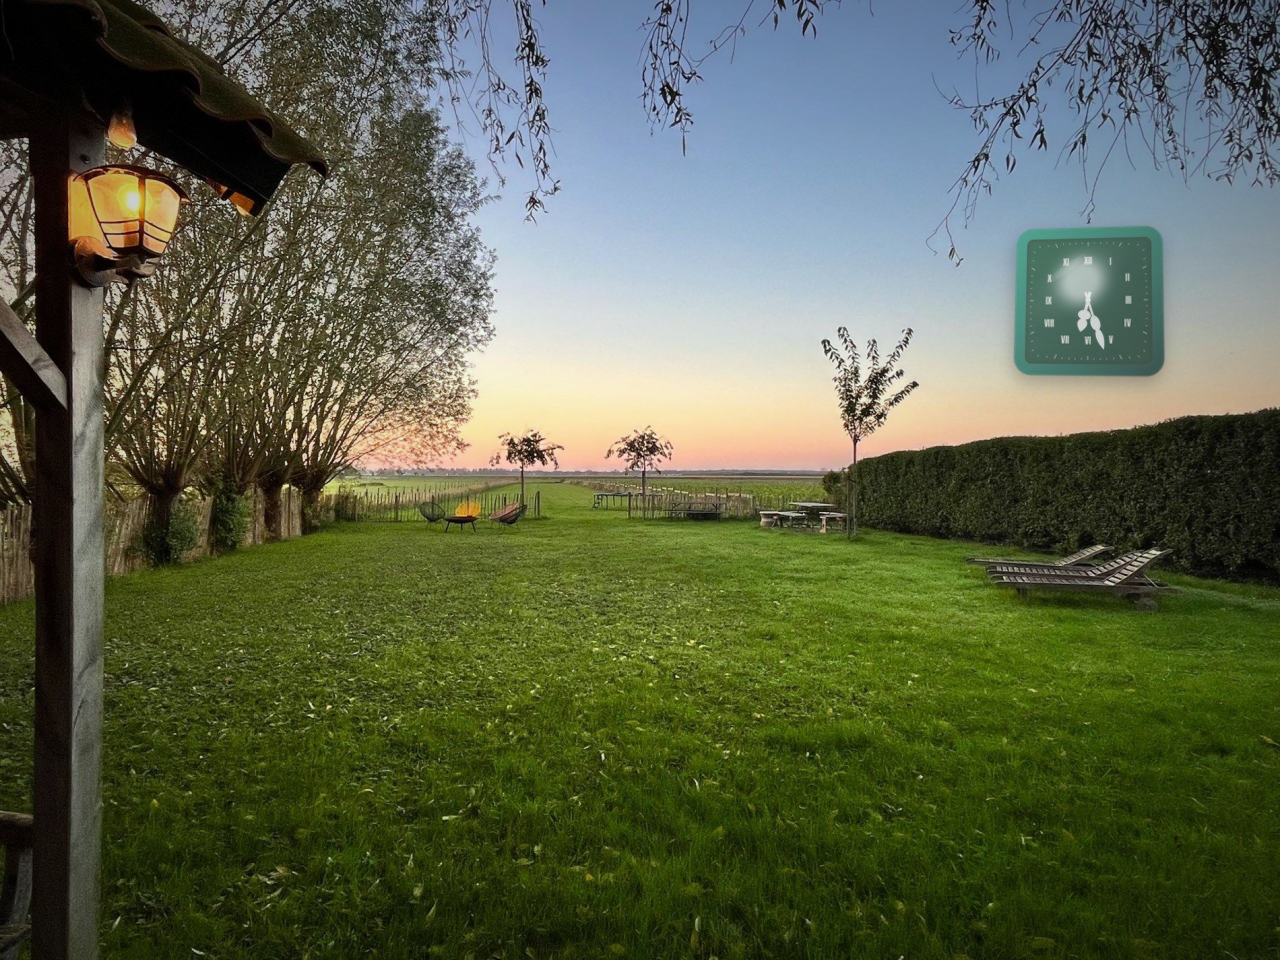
6:27
